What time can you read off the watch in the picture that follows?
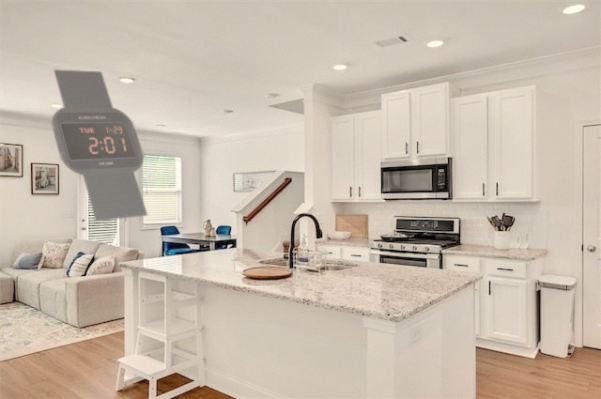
2:01
